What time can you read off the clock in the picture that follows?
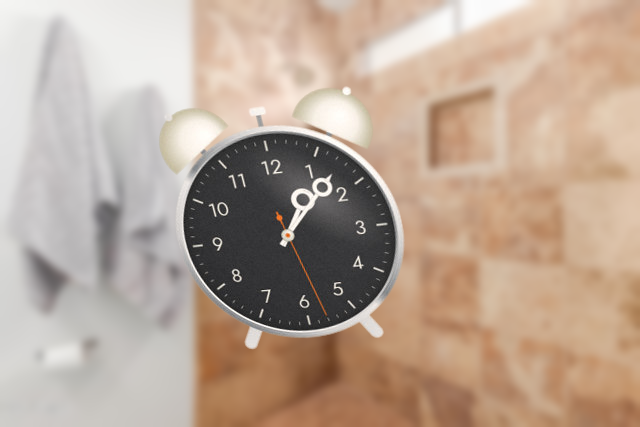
1:07:28
